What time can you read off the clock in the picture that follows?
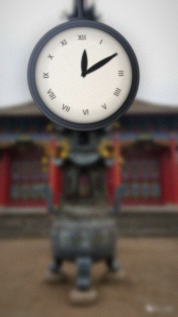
12:10
